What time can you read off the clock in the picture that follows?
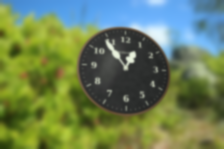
12:54
